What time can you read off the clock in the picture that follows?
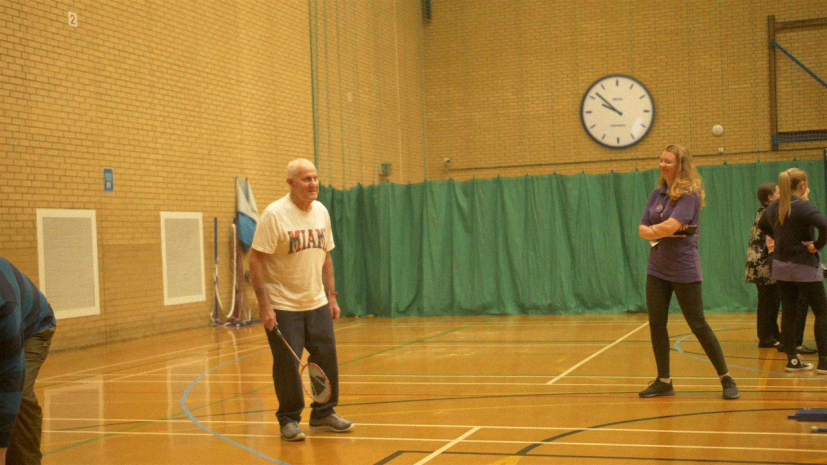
9:52
